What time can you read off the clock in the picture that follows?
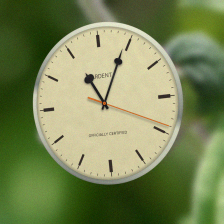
11:04:19
